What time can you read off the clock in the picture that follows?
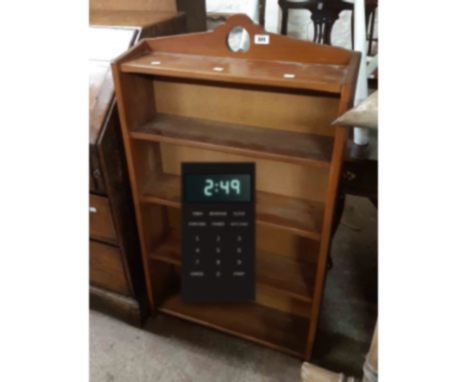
2:49
